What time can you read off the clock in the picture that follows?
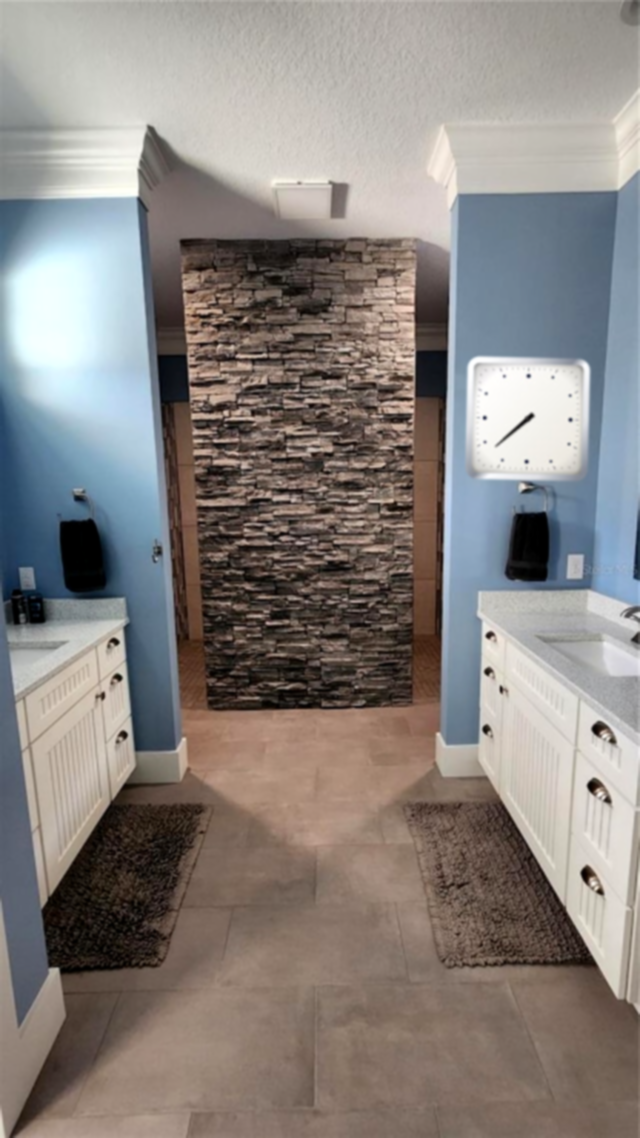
7:38
